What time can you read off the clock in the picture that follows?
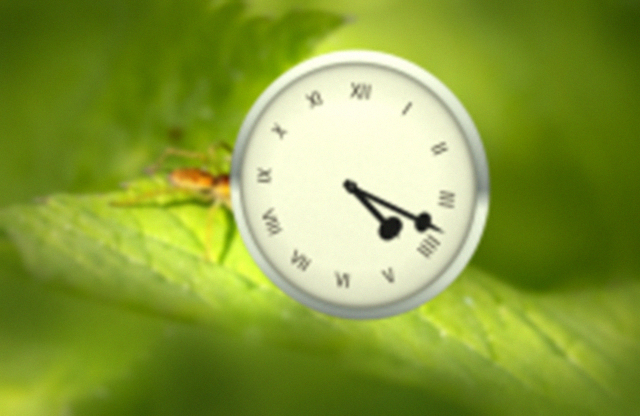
4:18
